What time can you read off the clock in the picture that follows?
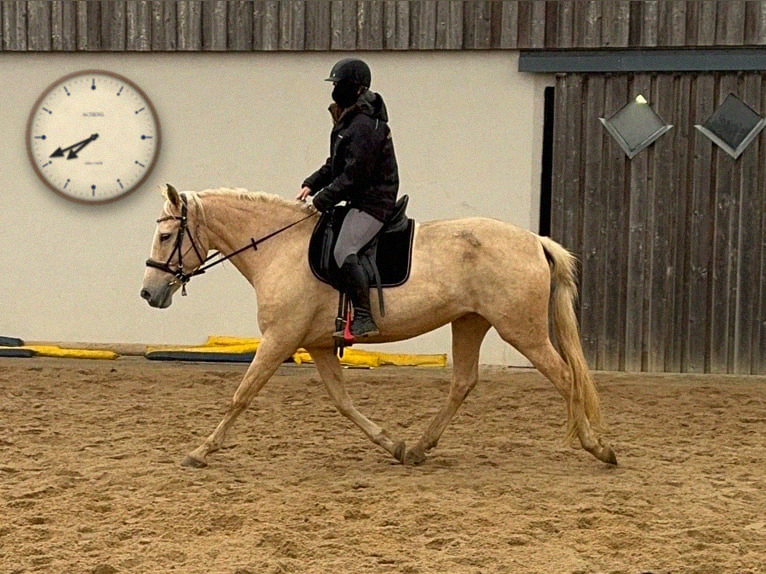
7:41
